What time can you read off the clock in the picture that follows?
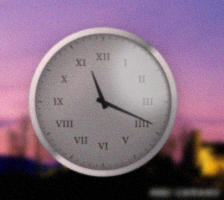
11:19
